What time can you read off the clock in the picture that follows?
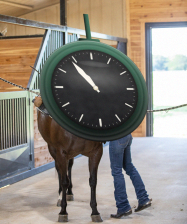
10:54
